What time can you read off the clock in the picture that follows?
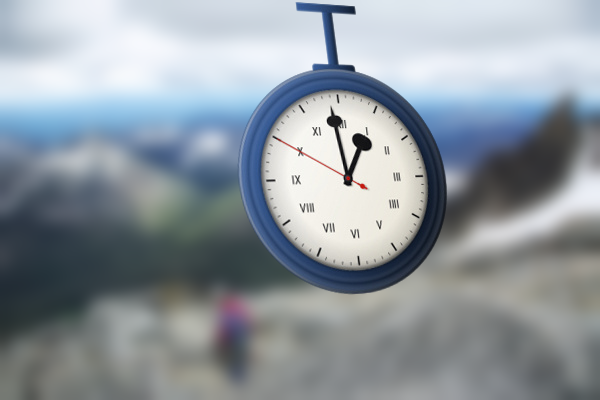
12:58:50
